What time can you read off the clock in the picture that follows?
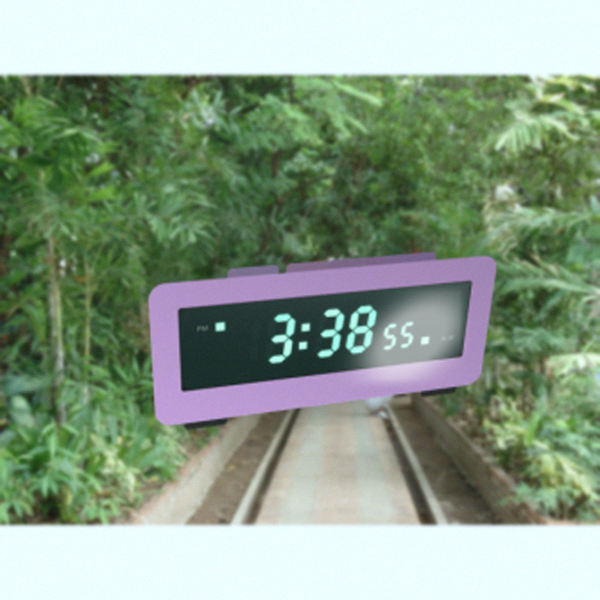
3:38:55
